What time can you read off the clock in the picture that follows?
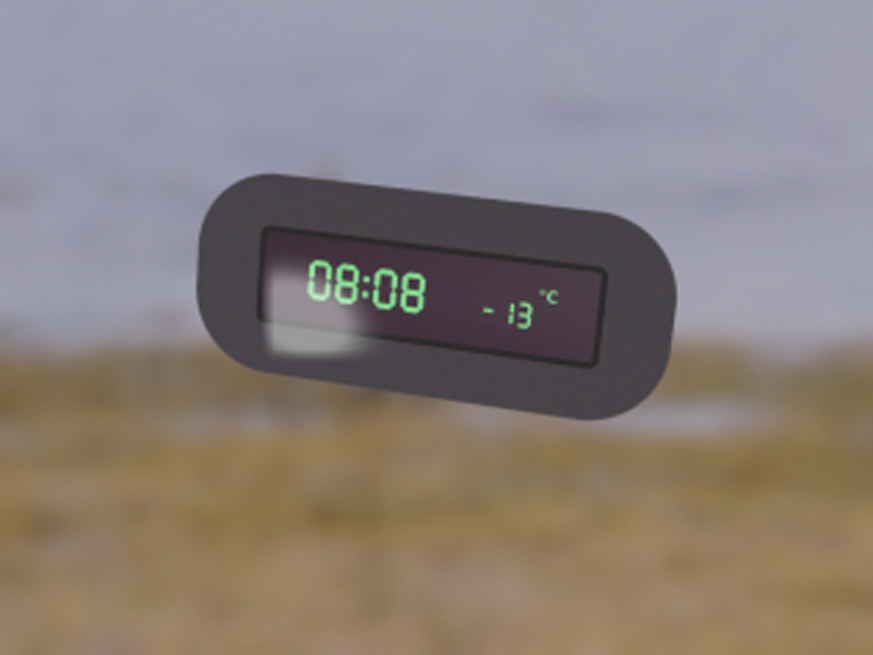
8:08
